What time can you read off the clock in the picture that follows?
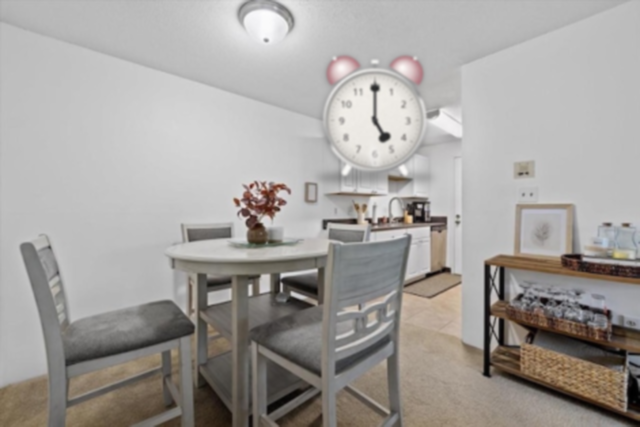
5:00
